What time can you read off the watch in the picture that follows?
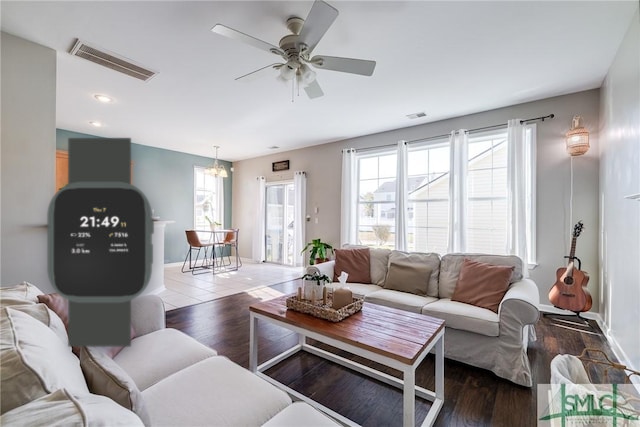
21:49
